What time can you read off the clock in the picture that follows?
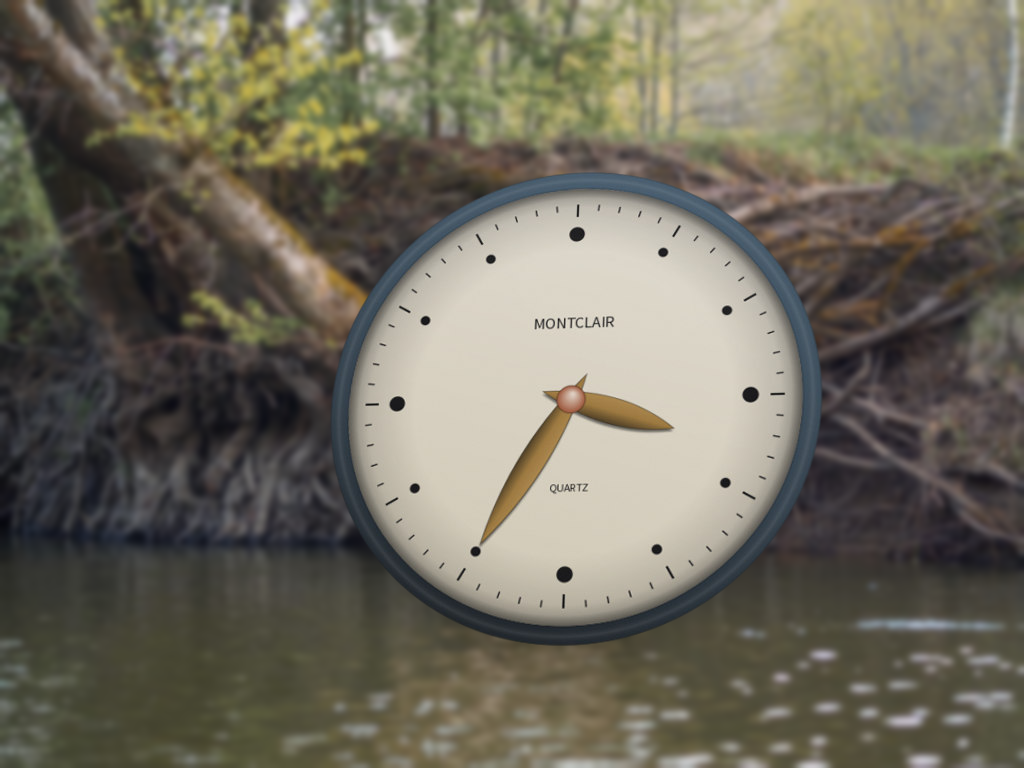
3:35
